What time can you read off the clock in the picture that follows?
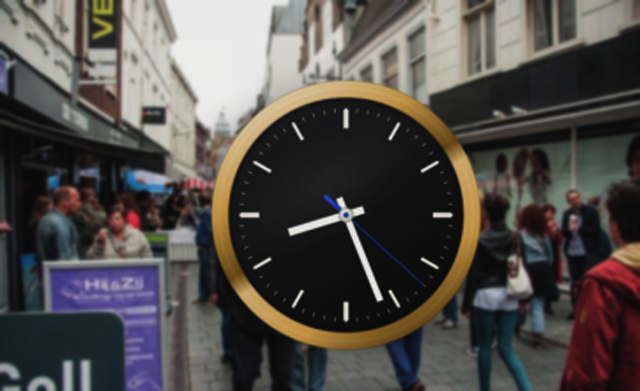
8:26:22
